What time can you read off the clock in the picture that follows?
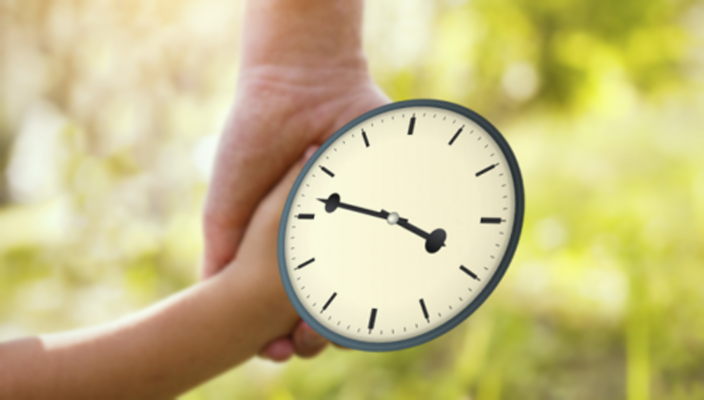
3:47
